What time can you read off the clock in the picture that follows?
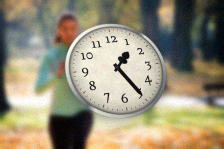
1:25
